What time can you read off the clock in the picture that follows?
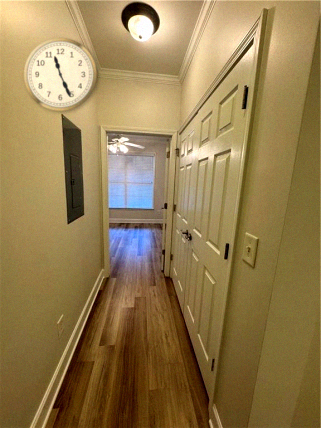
11:26
